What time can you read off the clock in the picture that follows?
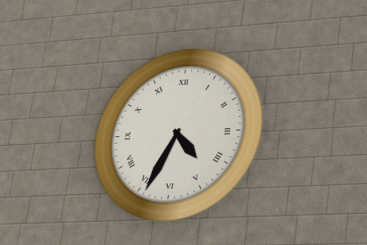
4:34
